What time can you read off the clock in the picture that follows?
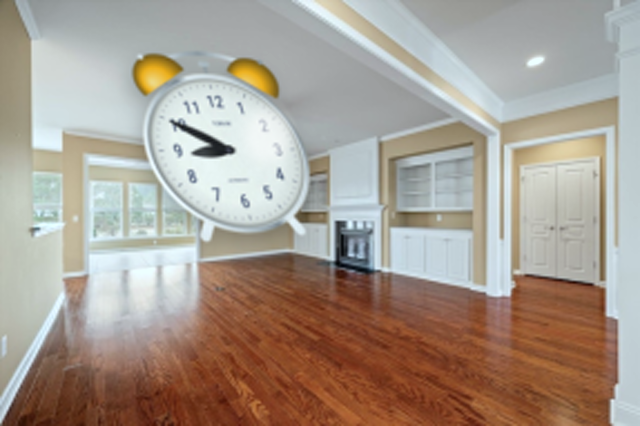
8:50
